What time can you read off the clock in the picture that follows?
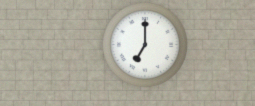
7:00
